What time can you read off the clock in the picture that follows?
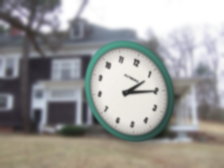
1:10
